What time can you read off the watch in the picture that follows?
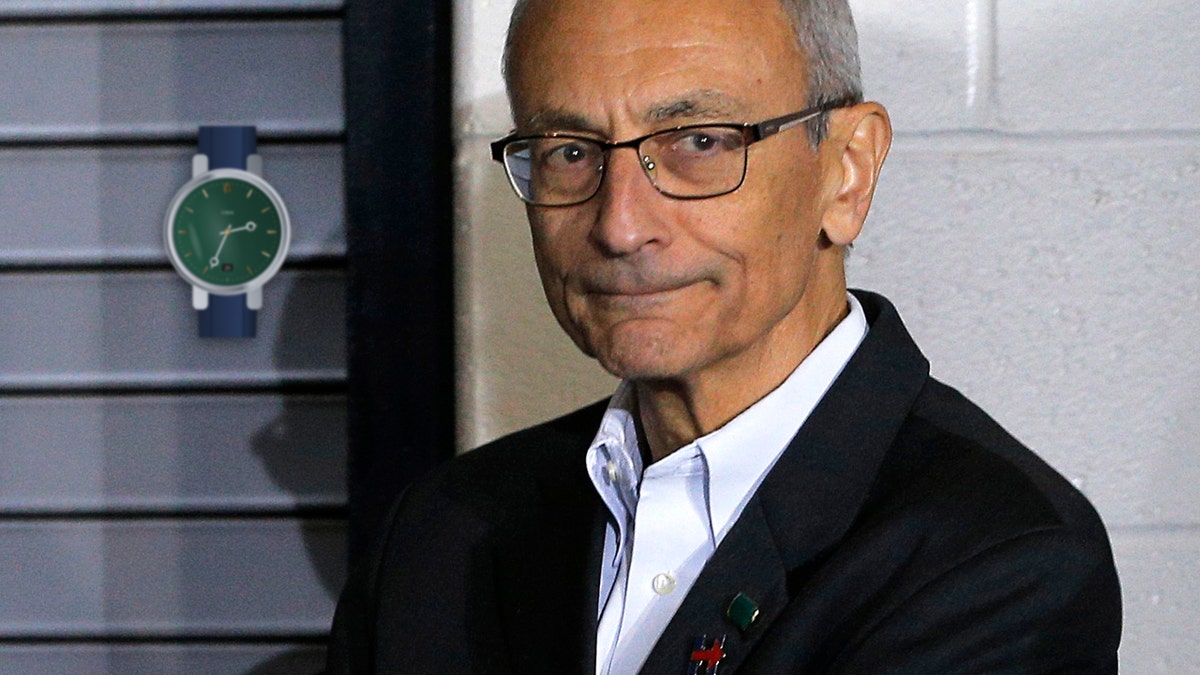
2:34
